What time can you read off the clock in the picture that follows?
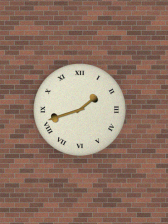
1:42
